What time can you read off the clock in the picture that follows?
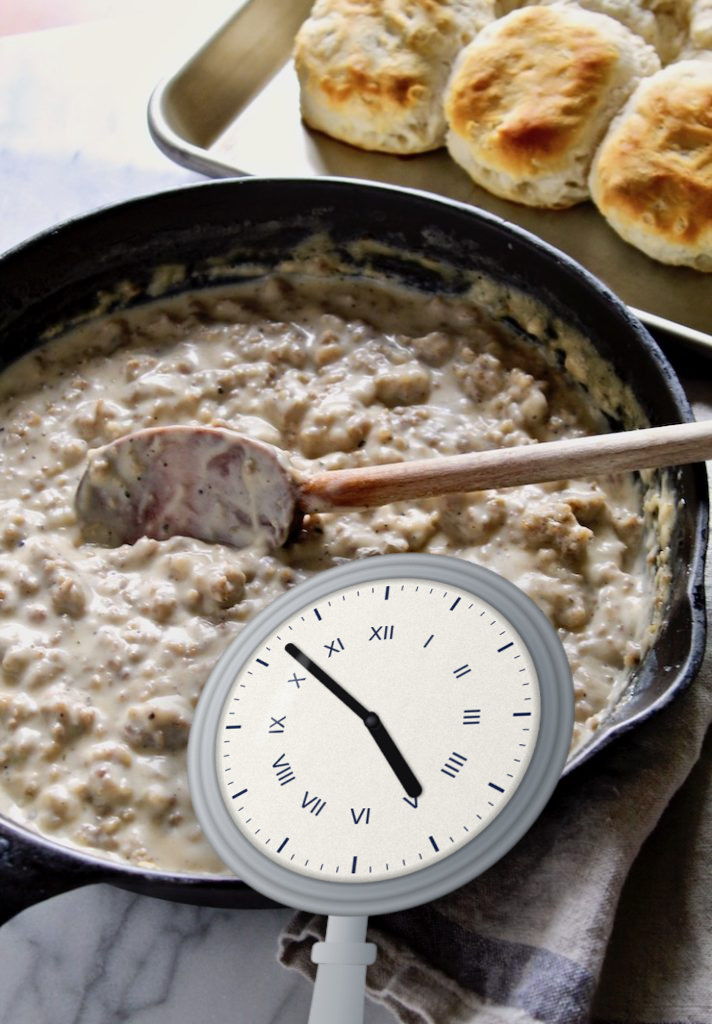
4:52
